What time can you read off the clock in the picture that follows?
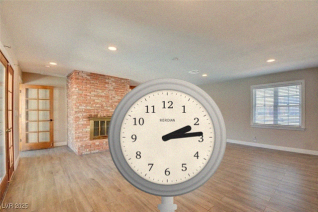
2:14
